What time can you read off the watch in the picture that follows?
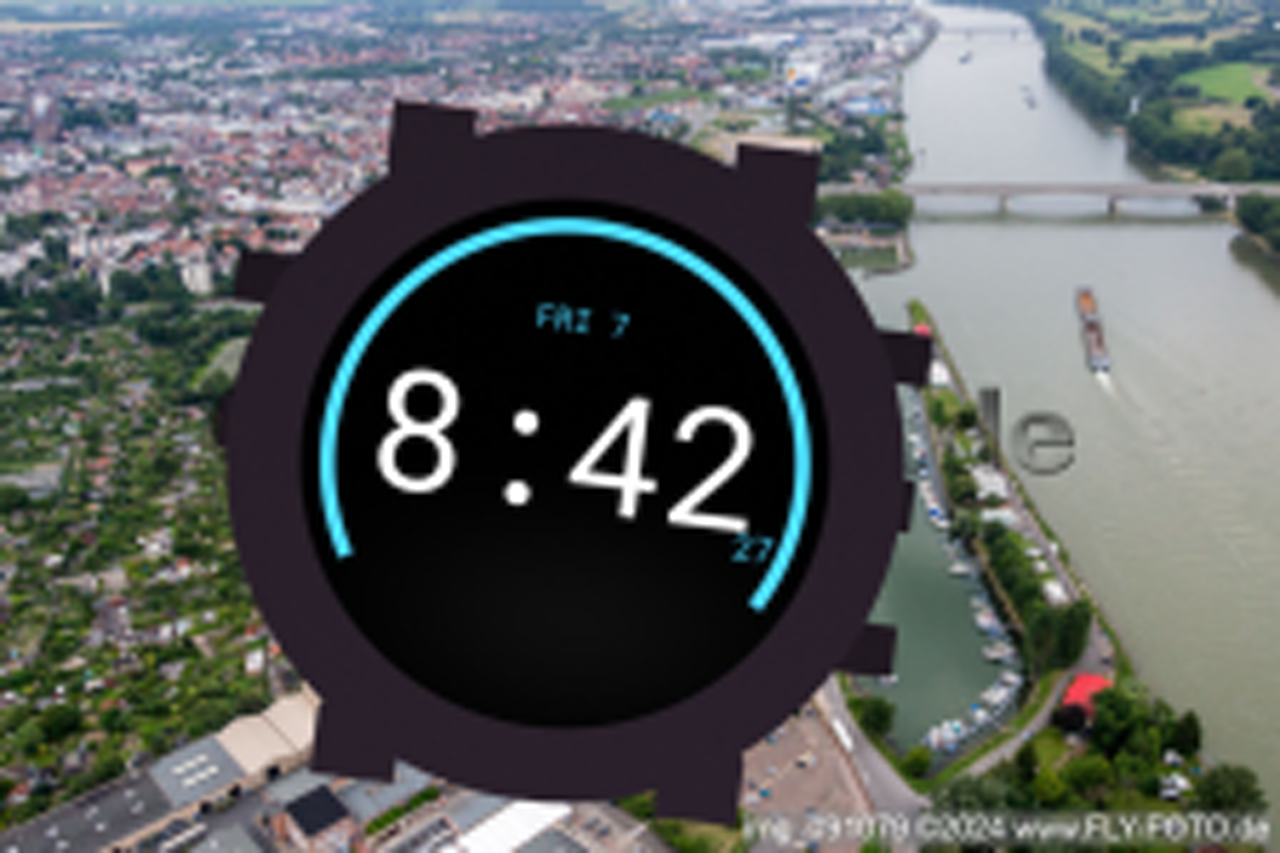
8:42
